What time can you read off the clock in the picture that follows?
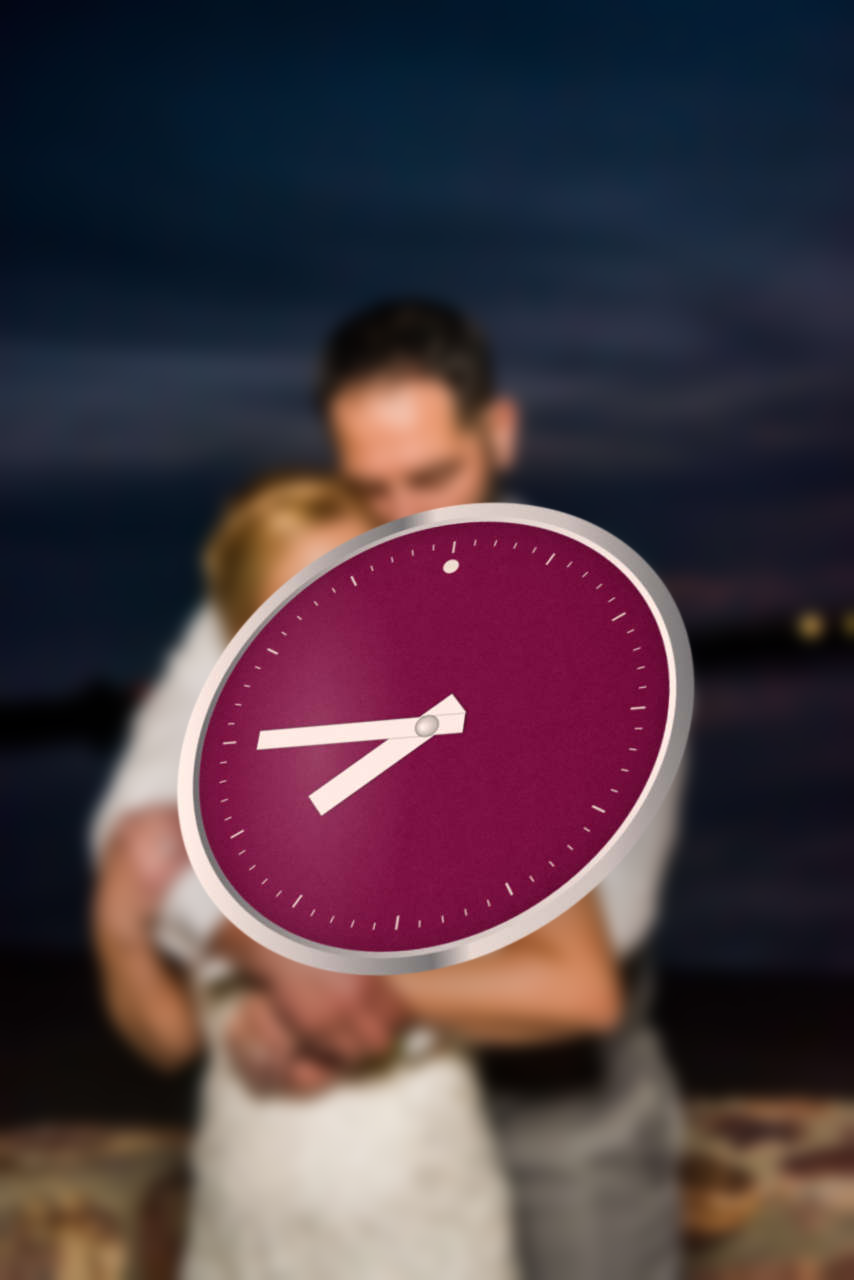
7:45
